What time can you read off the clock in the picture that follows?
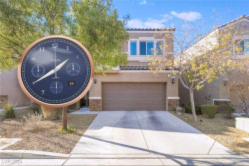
1:40
